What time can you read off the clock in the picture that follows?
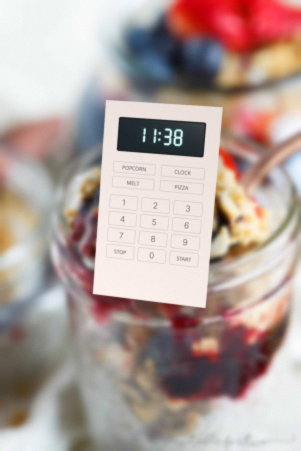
11:38
